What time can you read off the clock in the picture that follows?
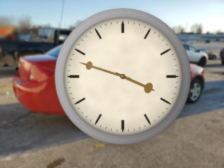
3:48
